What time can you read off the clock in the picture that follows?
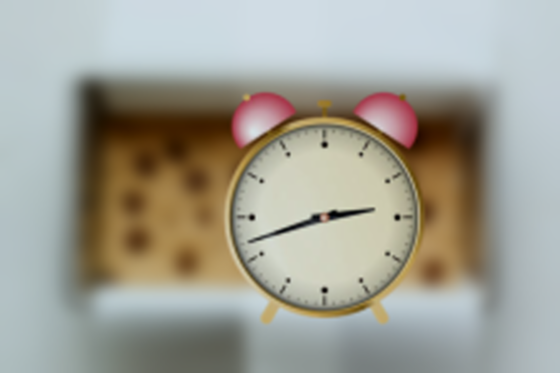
2:42
